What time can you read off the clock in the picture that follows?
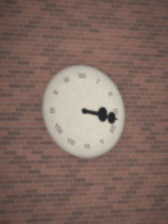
3:17
